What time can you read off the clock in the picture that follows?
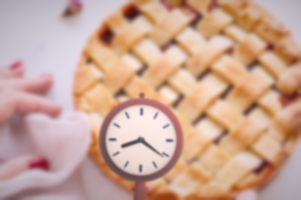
8:21
